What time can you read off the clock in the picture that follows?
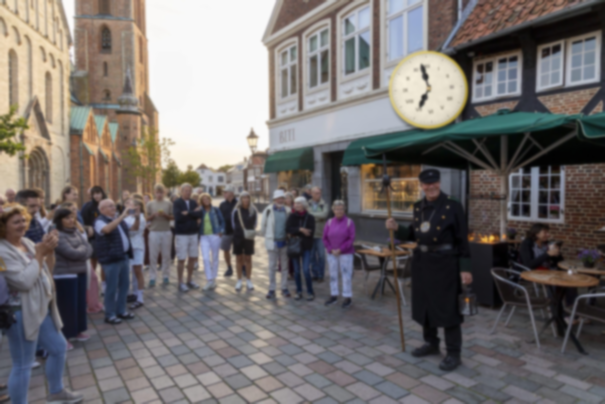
6:58
